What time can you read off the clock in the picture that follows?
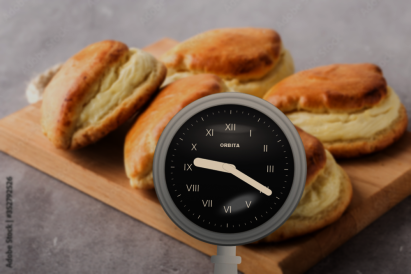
9:20
